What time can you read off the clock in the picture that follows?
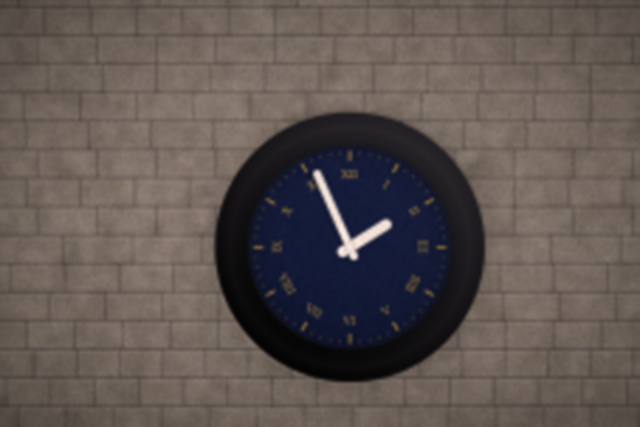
1:56
